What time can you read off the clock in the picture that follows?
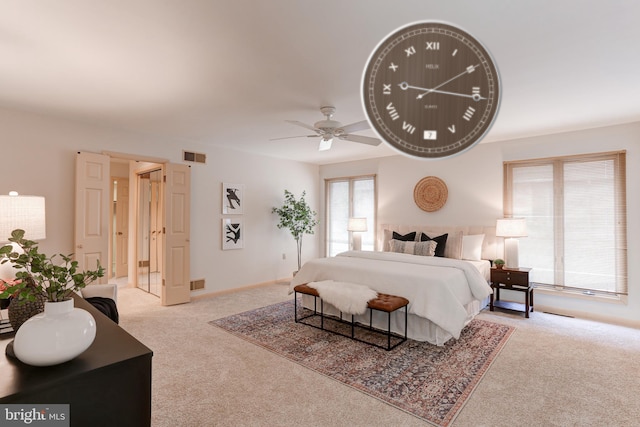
9:16:10
